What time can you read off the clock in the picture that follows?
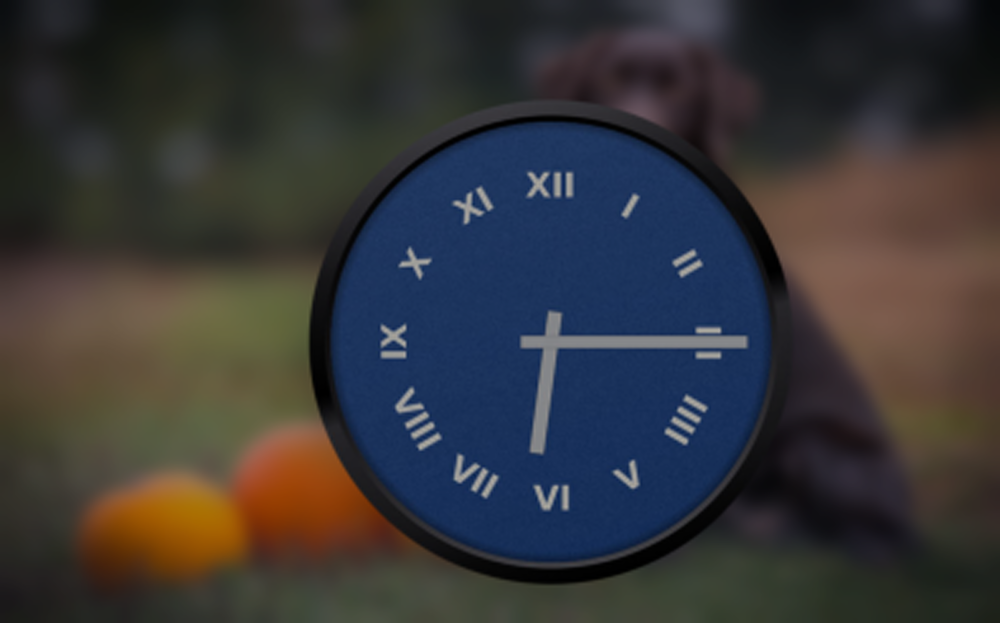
6:15
